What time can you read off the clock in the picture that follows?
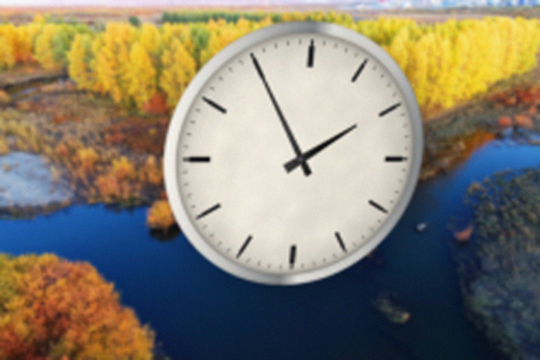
1:55
